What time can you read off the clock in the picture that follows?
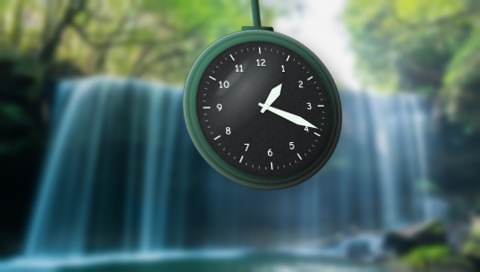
1:19
